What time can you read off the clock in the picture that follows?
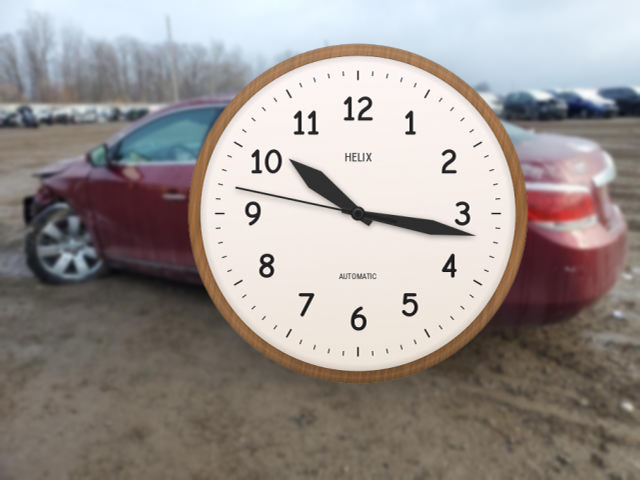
10:16:47
